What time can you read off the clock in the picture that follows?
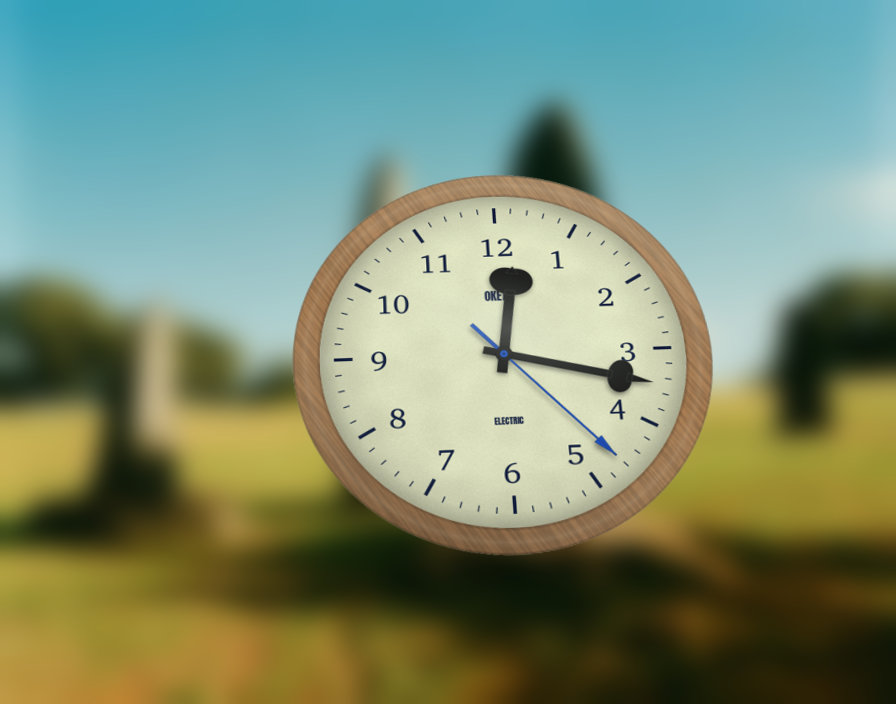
12:17:23
